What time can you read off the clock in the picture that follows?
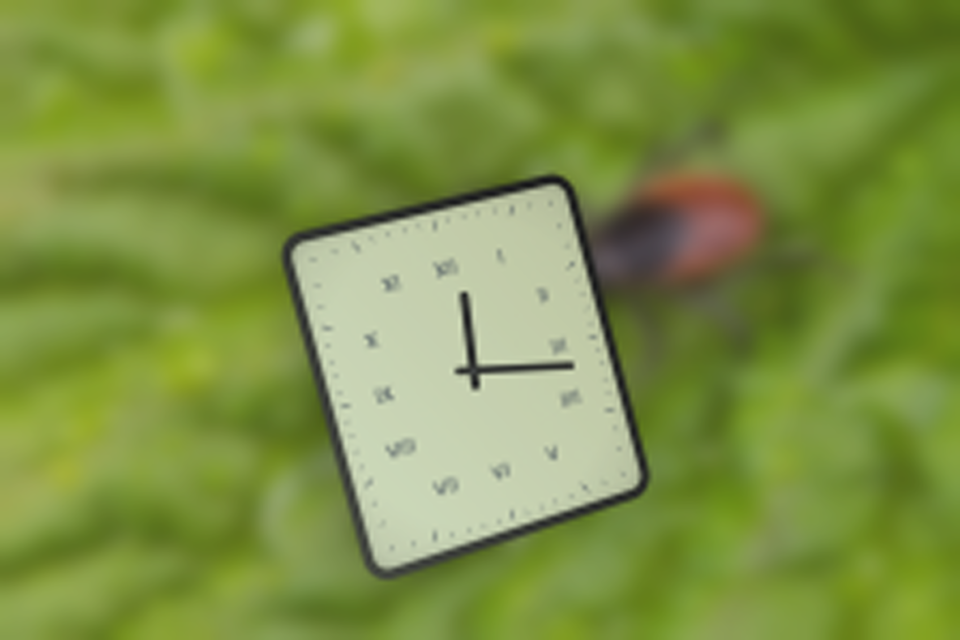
12:17
